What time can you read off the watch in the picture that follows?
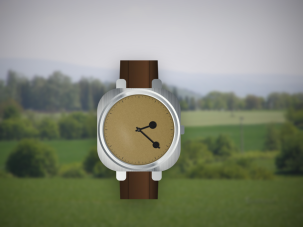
2:22
